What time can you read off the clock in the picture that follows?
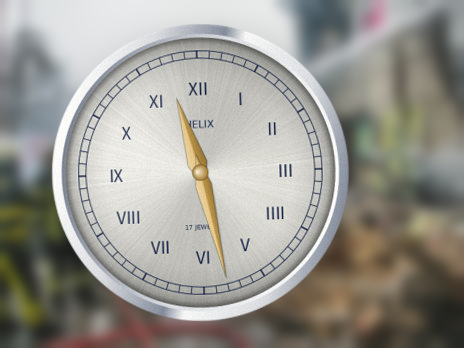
11:28
